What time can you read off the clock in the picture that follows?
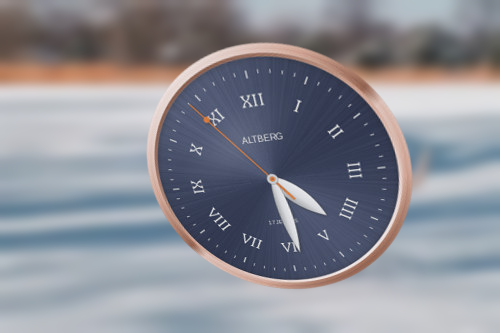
4:28:54
